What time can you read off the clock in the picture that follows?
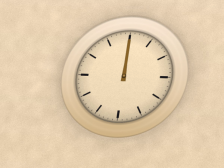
12:00
